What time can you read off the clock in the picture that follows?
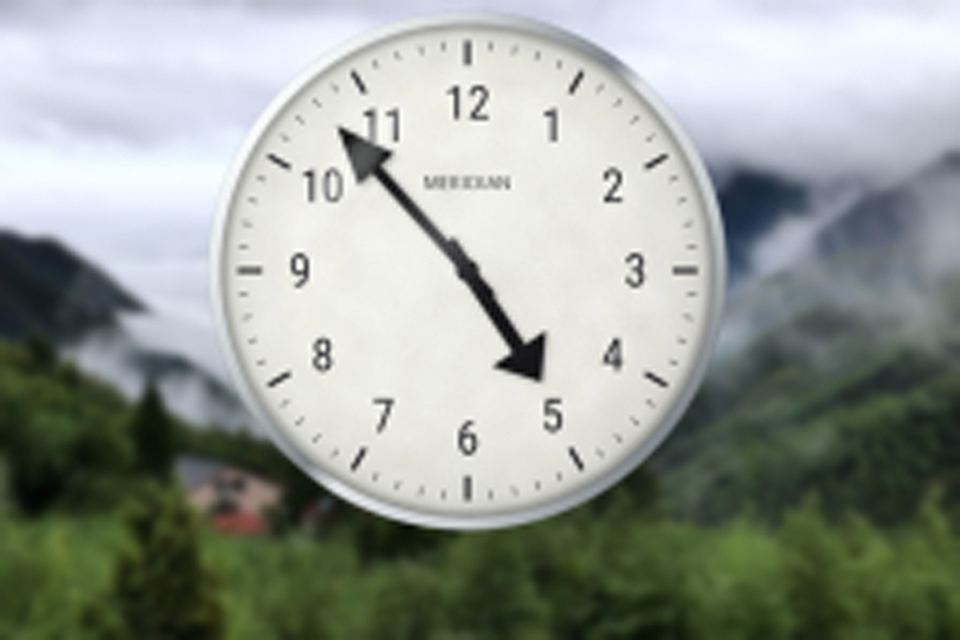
4:53
